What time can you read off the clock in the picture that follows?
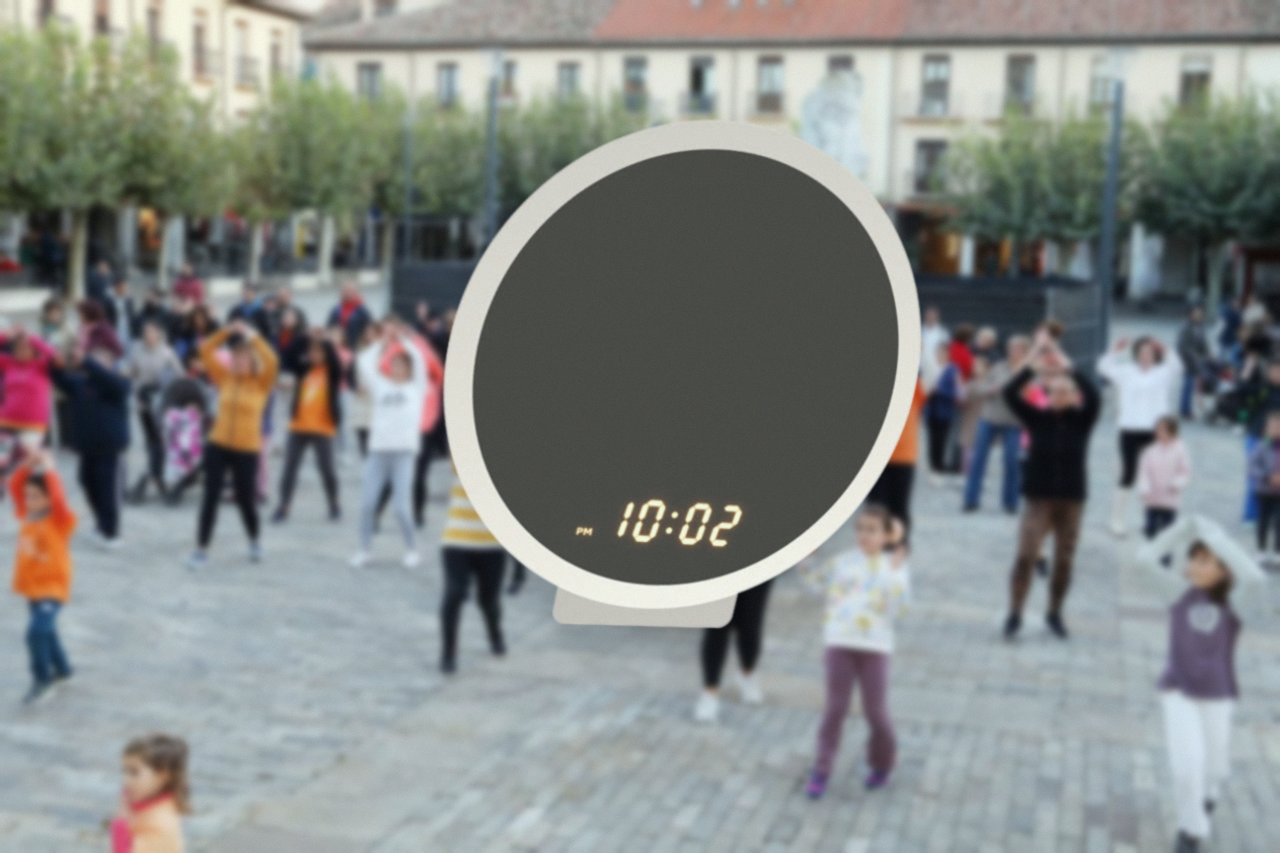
10:02
